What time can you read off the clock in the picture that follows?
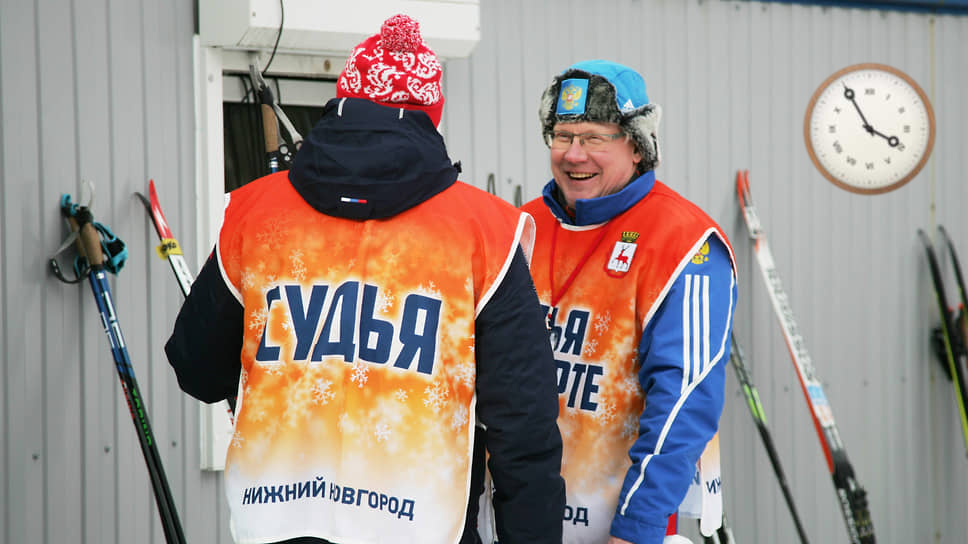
3:55
